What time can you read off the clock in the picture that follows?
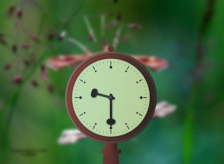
9:30
